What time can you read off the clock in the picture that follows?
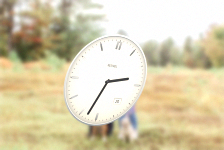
2:33
